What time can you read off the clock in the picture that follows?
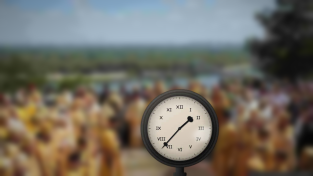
1:37
